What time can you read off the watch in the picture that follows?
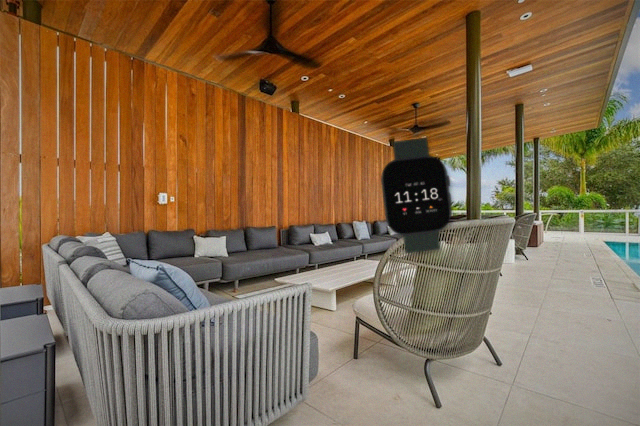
11:18
